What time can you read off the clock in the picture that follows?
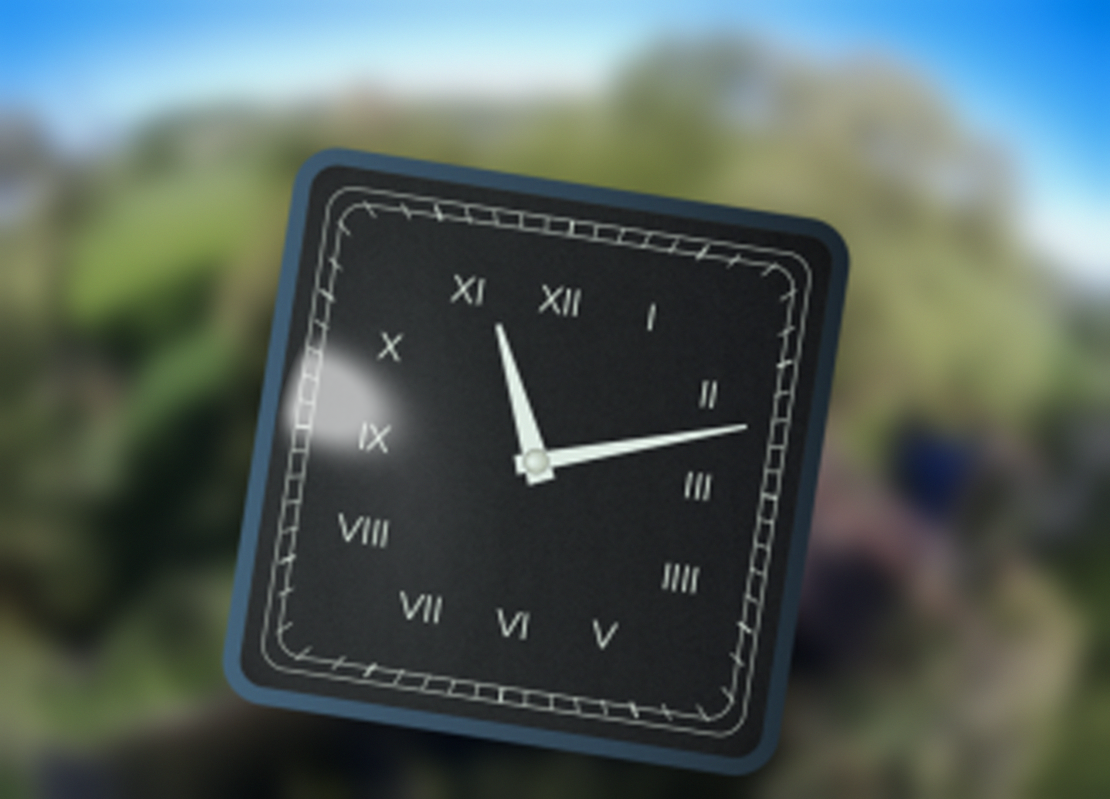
11:12
